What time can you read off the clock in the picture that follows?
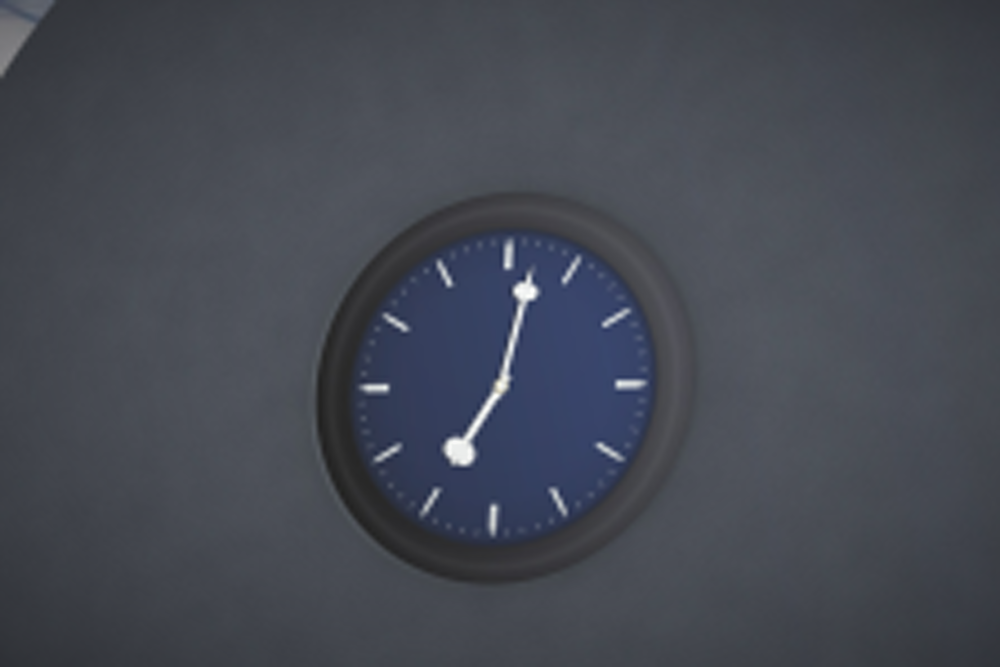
7:02
